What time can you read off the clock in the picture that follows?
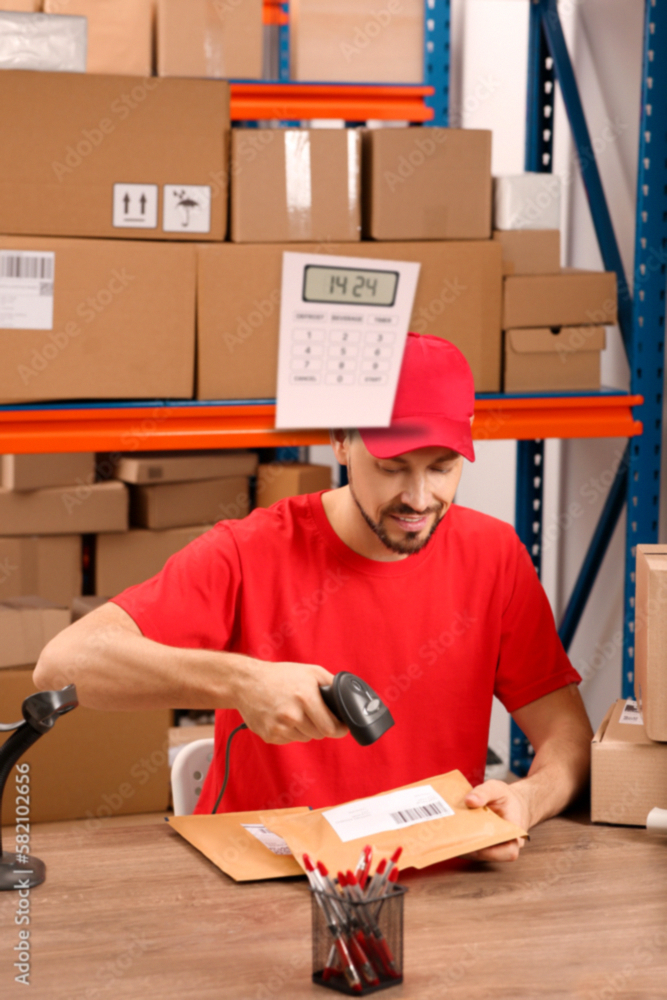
14:24
